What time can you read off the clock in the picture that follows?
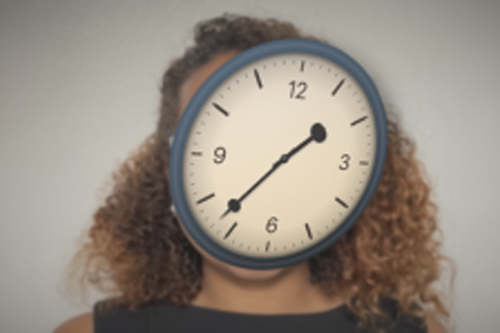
1:37
